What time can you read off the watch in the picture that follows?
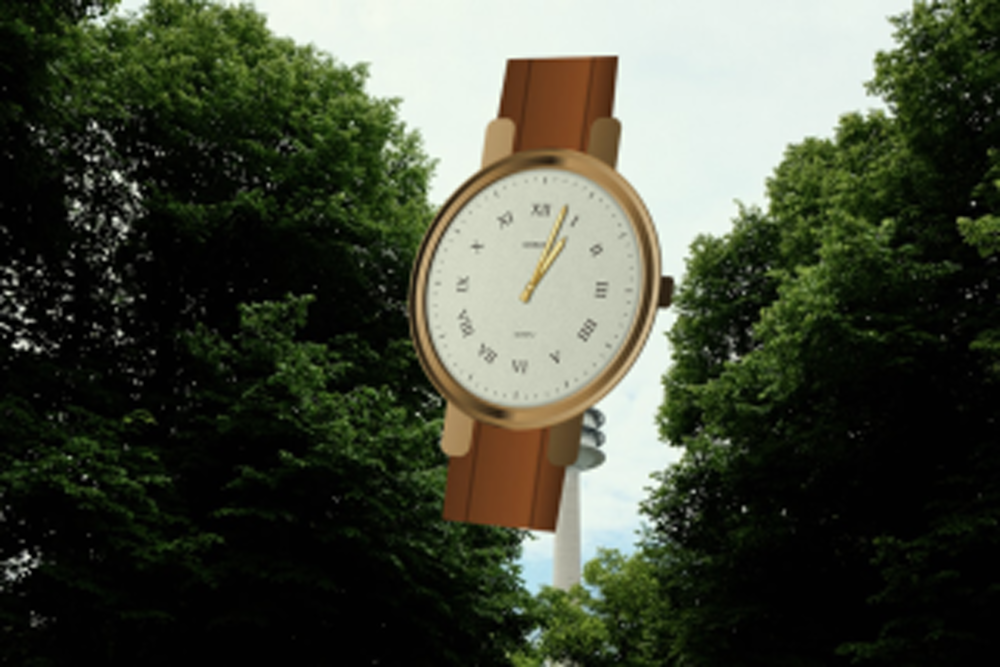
1:03
